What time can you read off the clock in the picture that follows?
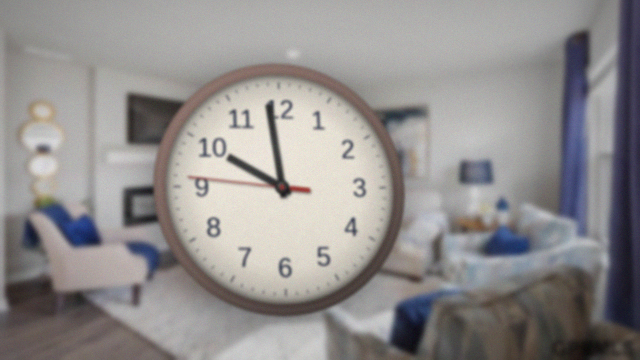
9:58:46
